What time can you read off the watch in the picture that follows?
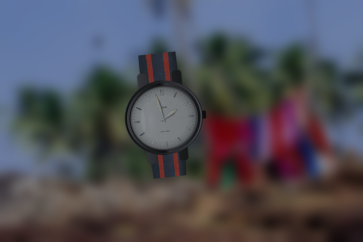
1:58
